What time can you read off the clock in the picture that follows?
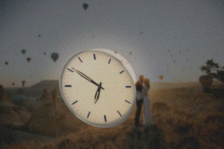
6:51
